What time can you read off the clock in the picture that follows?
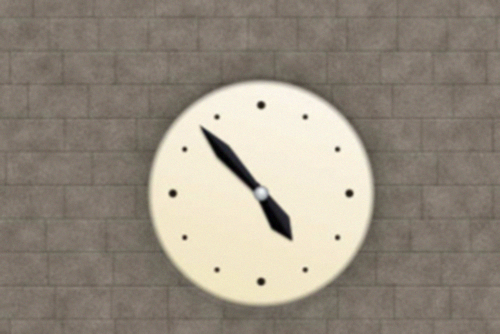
4:53
